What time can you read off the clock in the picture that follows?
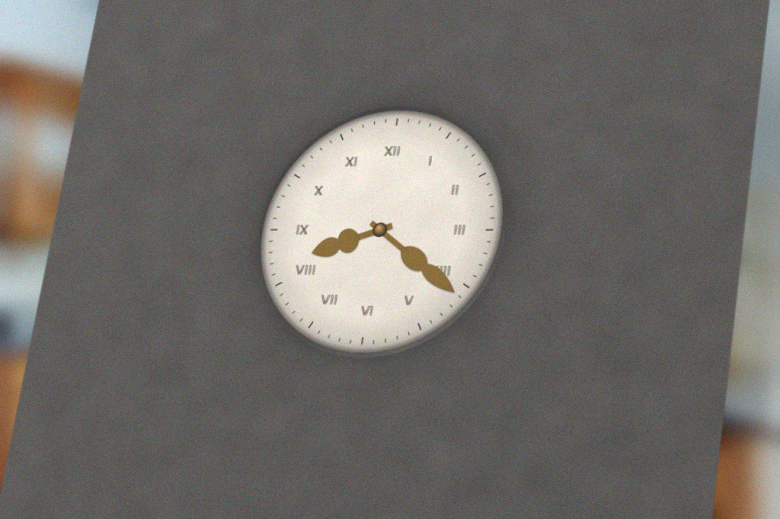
8:21
